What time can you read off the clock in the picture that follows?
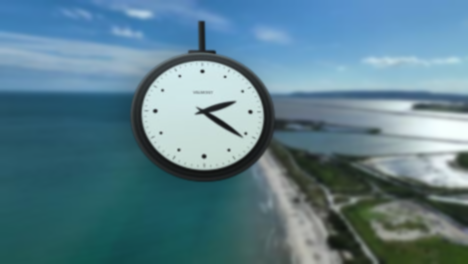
2:21
